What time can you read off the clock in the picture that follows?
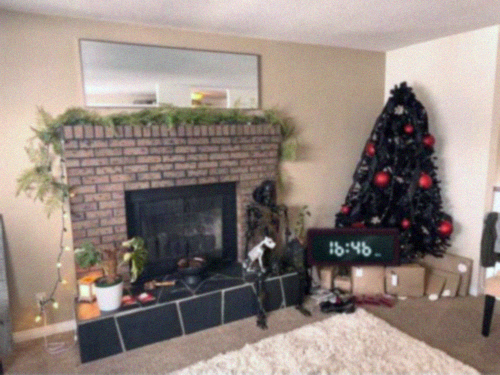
16:46
